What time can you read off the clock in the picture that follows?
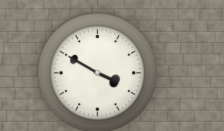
3:50
